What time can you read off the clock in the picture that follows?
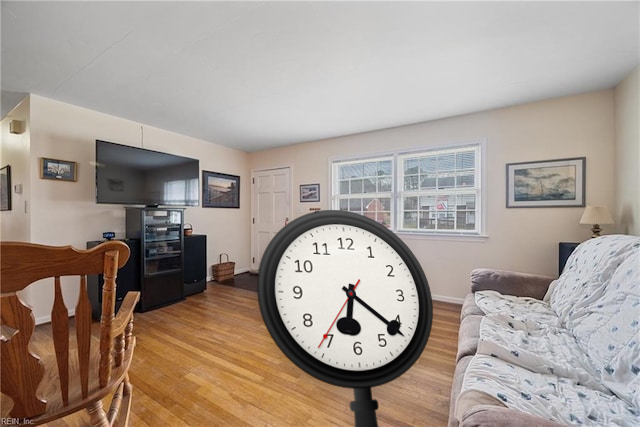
6:21:36
